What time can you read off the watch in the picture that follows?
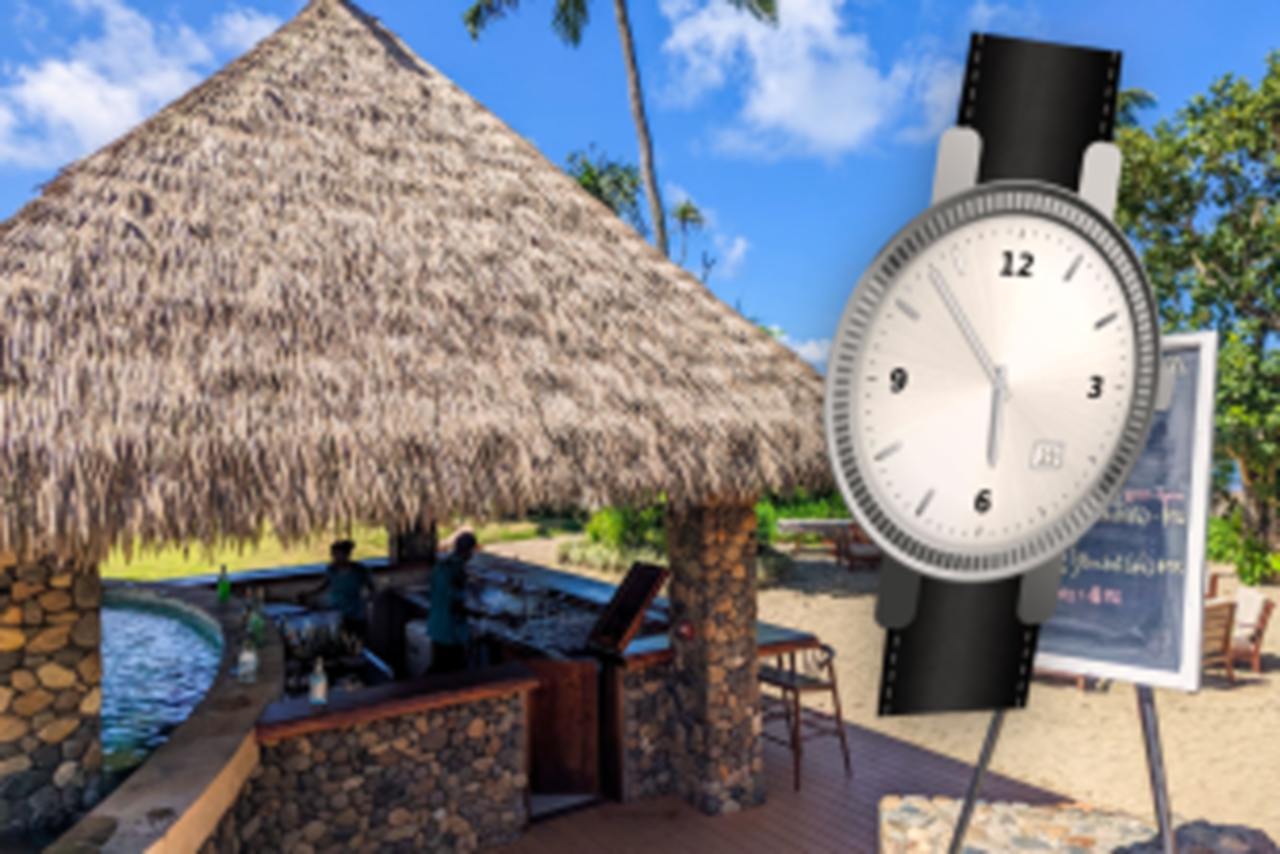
5:53
